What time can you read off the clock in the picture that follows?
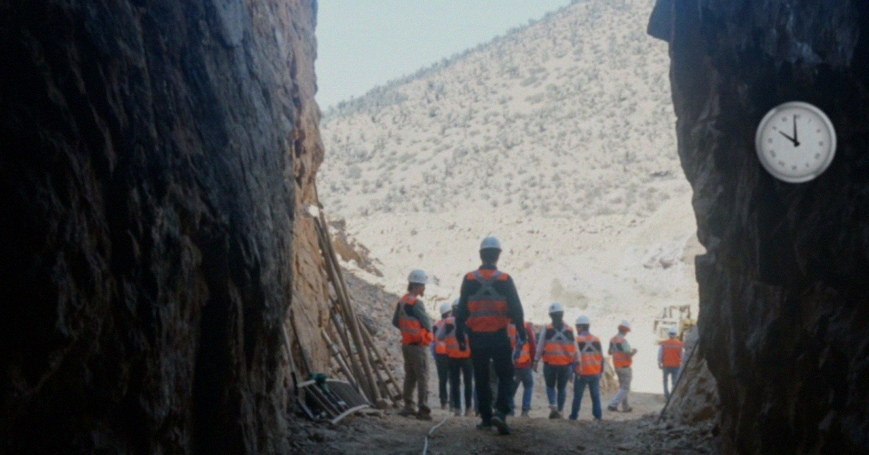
9:59
